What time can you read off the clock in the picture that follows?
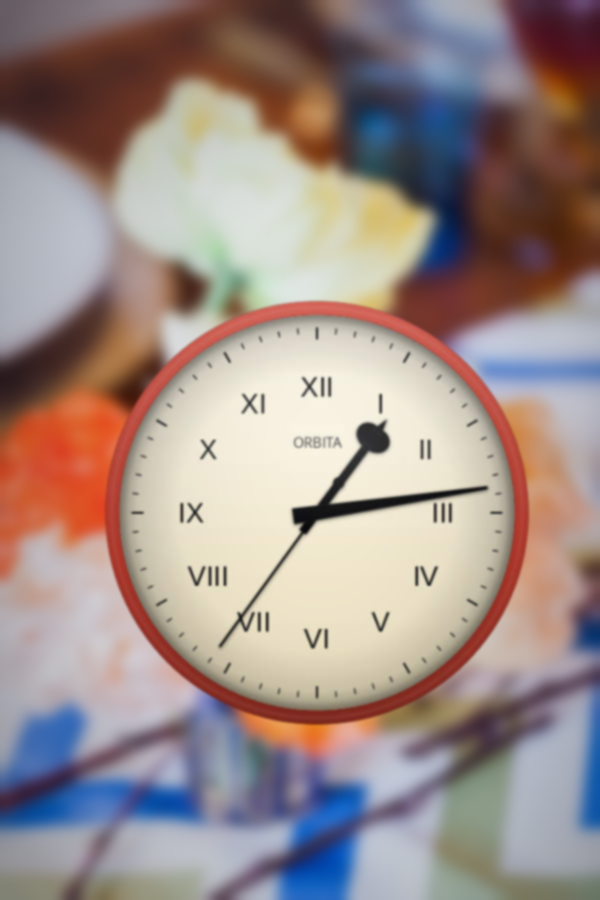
1:13:36
